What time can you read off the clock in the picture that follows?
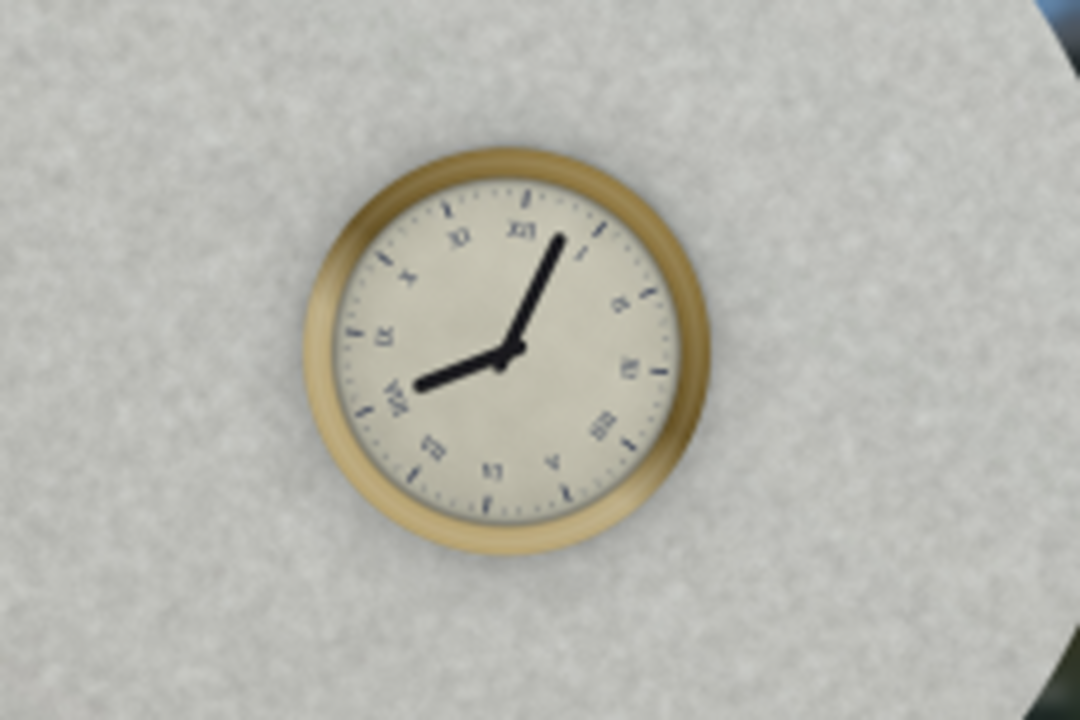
8:03
